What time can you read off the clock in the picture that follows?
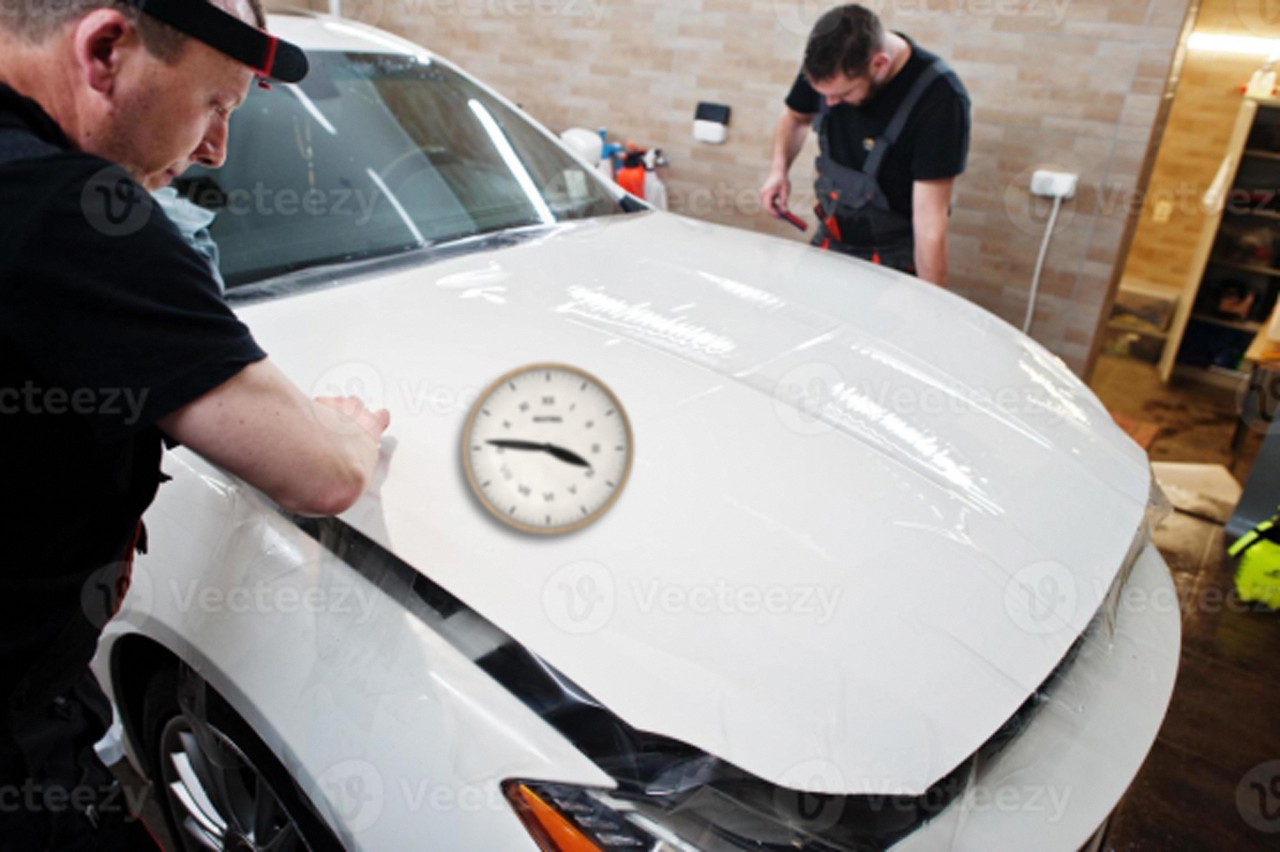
3:46
